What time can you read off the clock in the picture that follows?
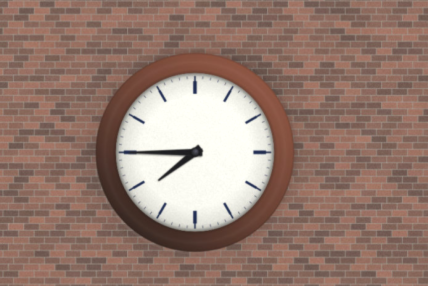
7:45
